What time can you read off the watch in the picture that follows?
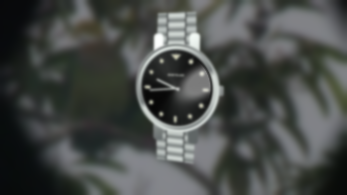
9:44
